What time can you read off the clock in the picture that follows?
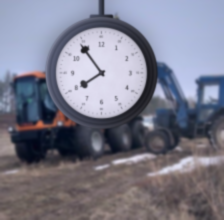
7:54
